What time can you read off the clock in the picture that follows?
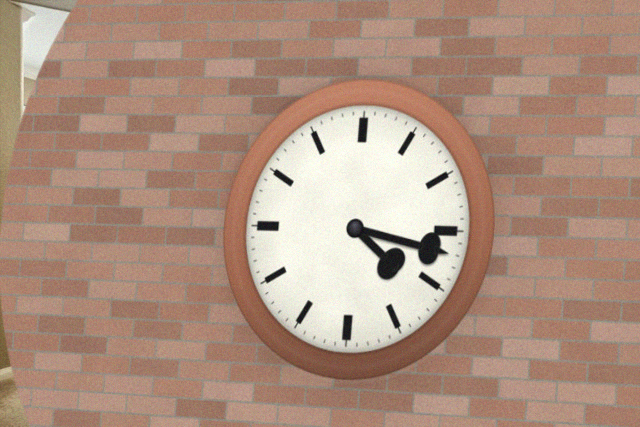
4:17
